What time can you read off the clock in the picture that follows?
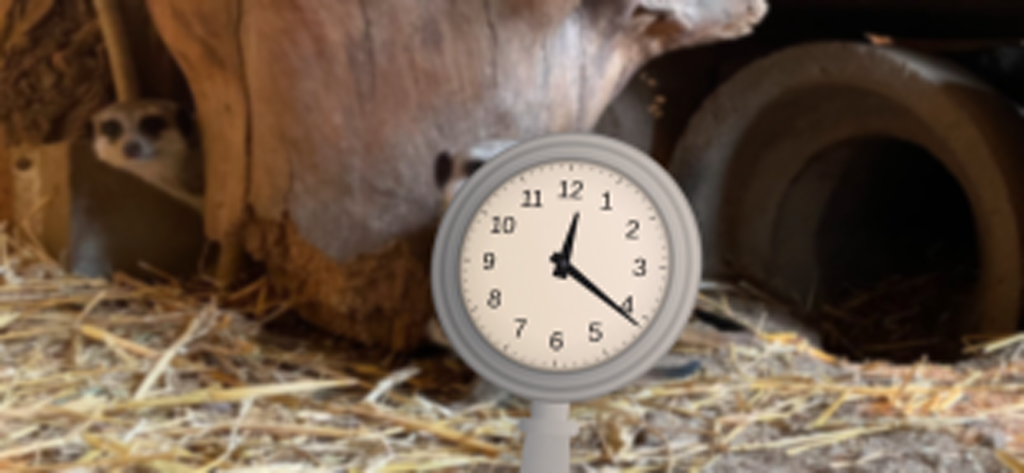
12:21
